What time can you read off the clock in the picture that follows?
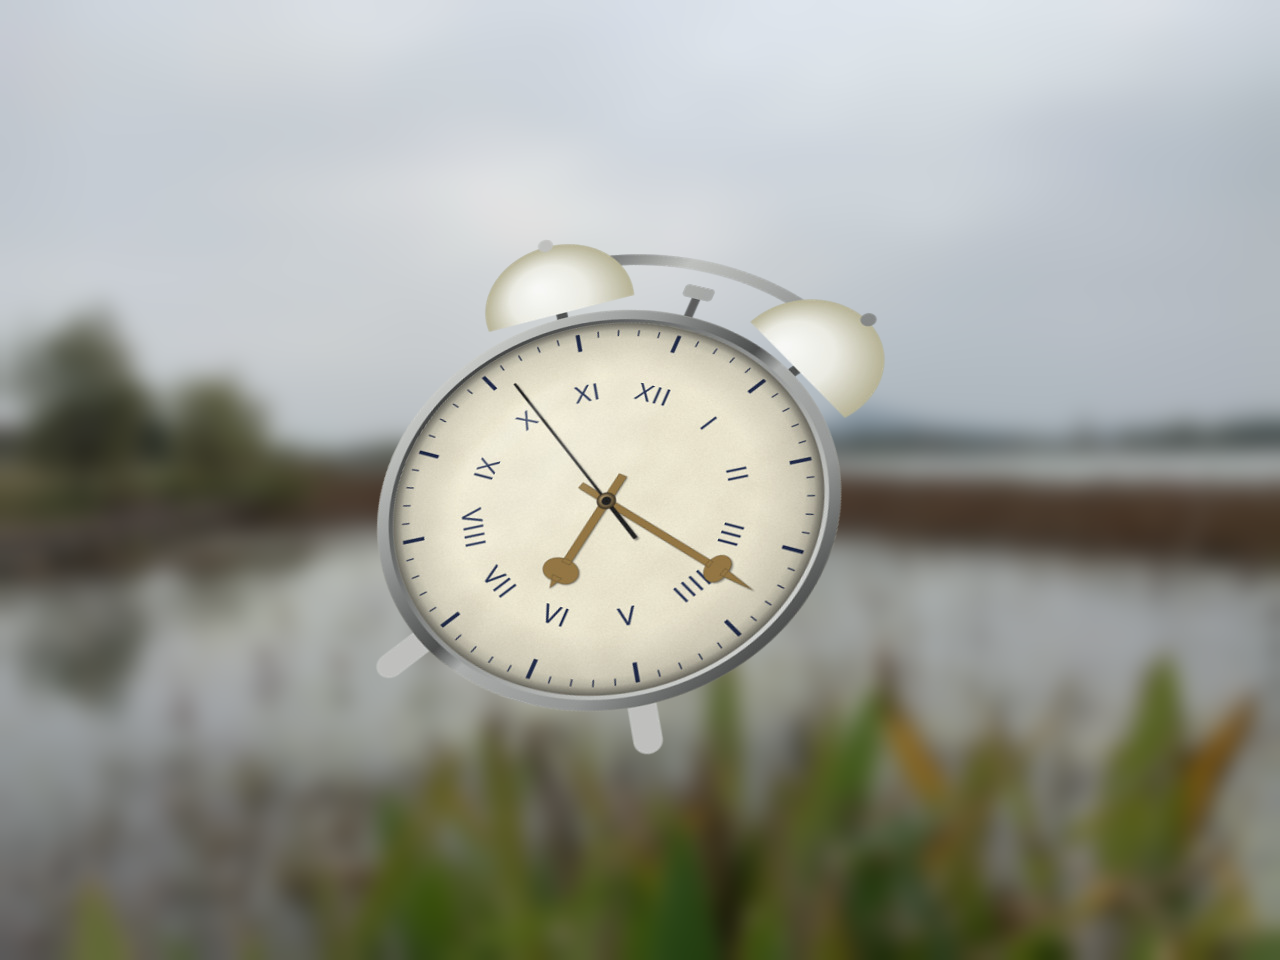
6:17:51
